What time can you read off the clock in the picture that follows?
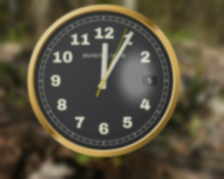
12:05:04
